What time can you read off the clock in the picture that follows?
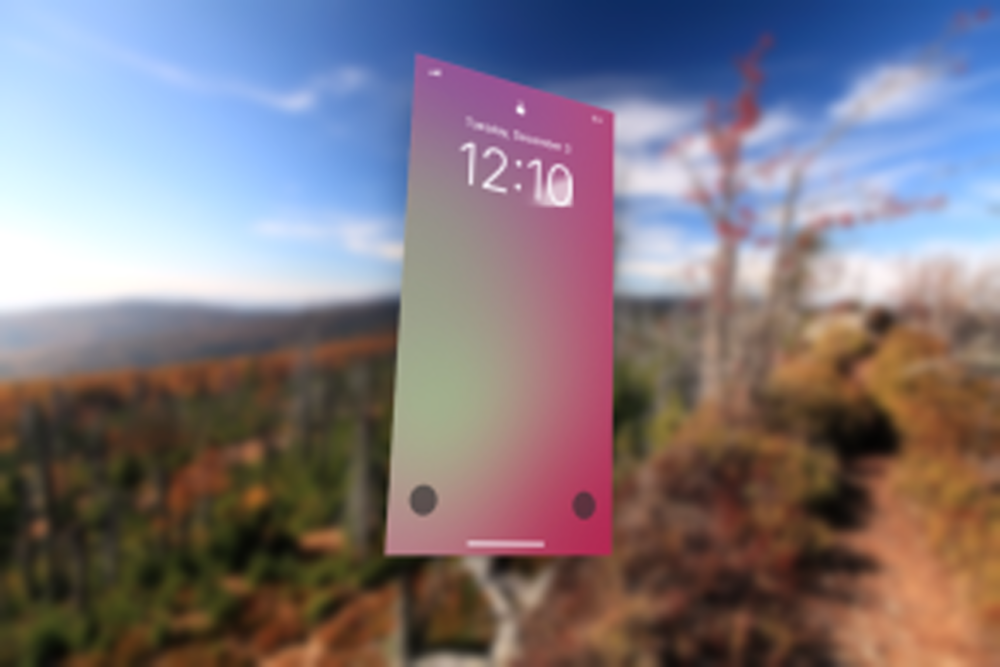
12:10
